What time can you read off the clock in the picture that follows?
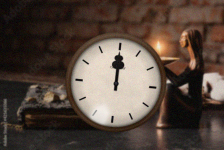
12:00
